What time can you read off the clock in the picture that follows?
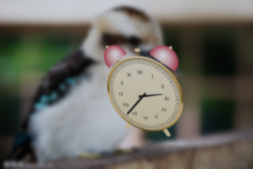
2:37
